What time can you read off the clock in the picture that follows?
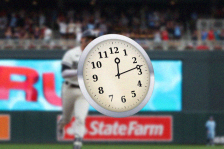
12:13
